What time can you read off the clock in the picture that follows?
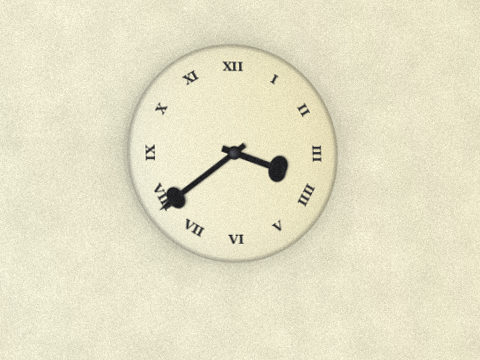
3:39
